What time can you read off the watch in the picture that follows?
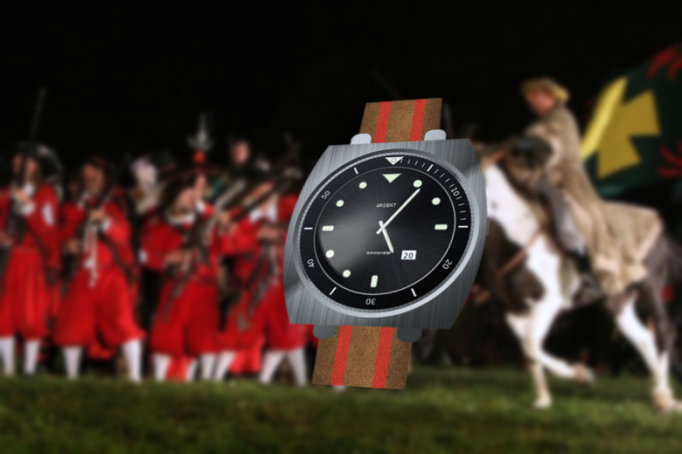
5:06
